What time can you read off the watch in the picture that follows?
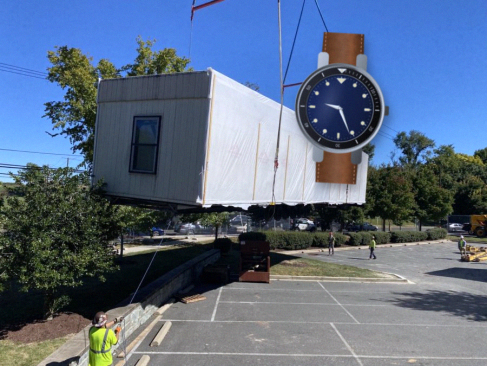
9:26
